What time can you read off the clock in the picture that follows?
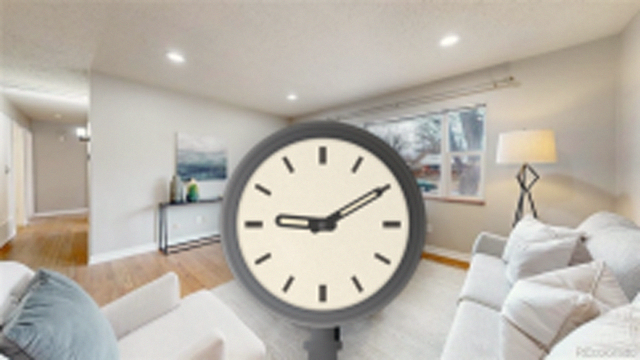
9:10
